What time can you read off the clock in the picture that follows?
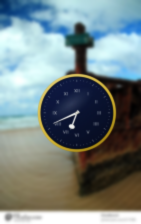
6:41
